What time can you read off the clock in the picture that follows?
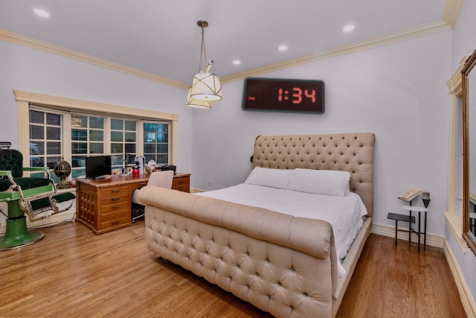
1:34
